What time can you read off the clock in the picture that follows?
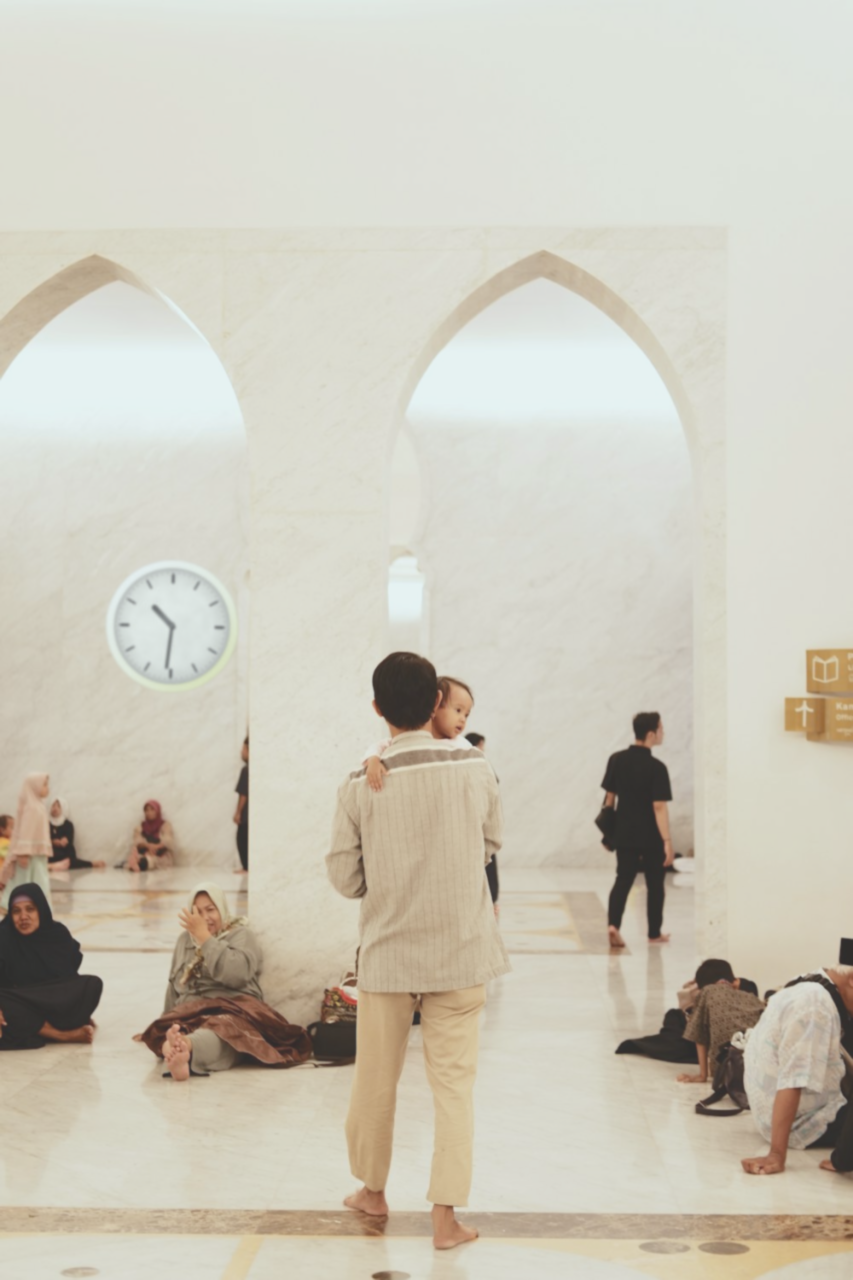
10:31
